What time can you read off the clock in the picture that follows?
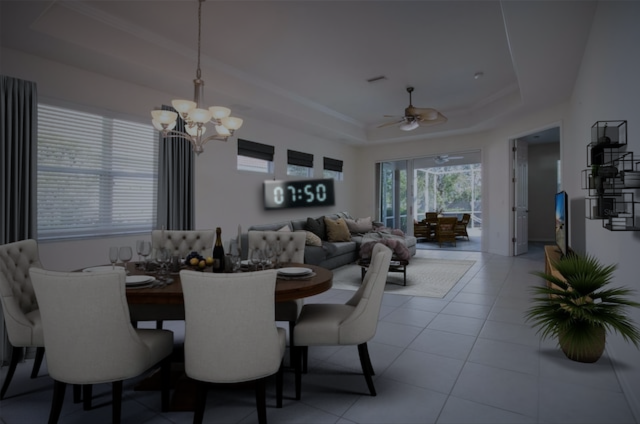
7:50
